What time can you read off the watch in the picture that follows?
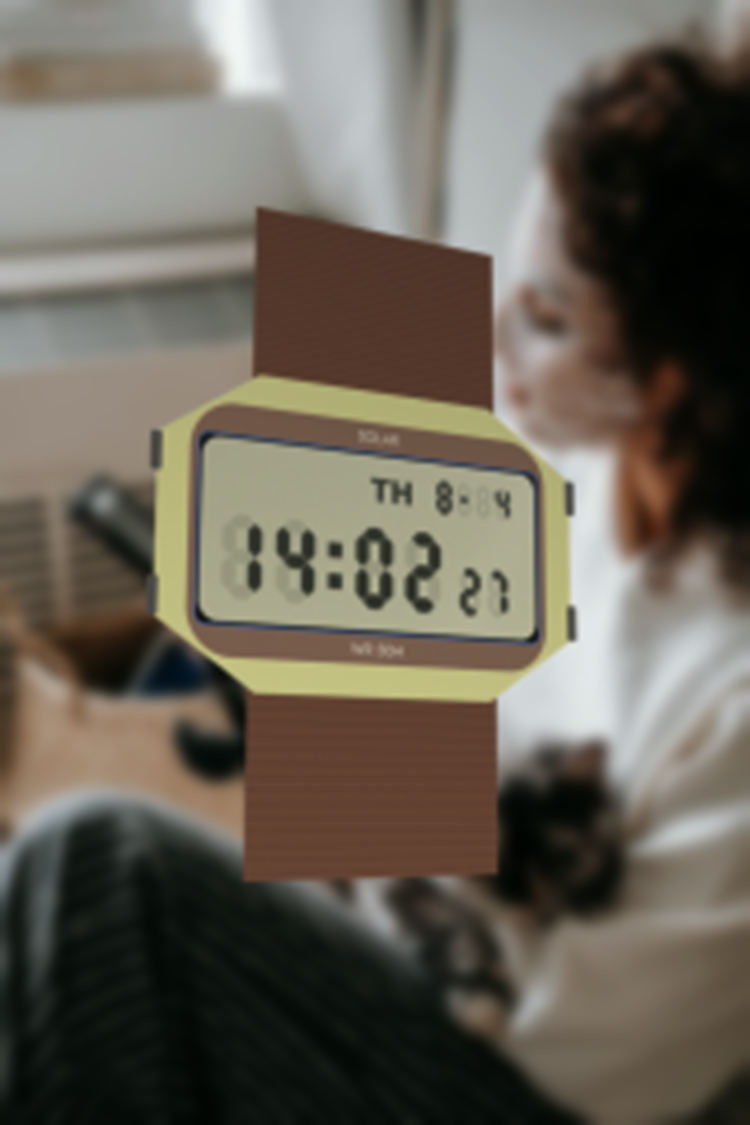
14:02:27
